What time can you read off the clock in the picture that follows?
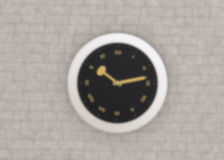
10:13
